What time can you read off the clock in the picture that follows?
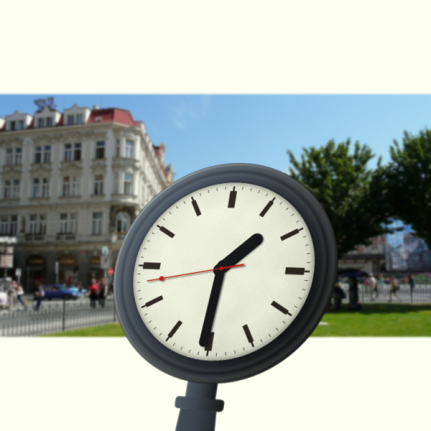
1:30:43
